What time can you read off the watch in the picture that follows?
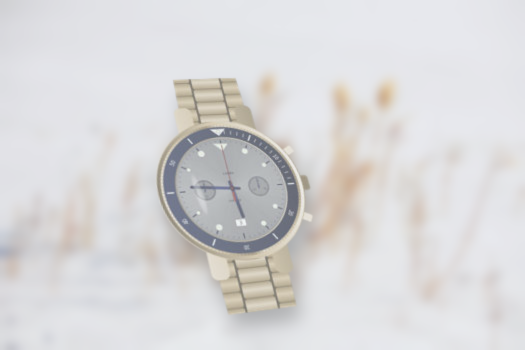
5:46
